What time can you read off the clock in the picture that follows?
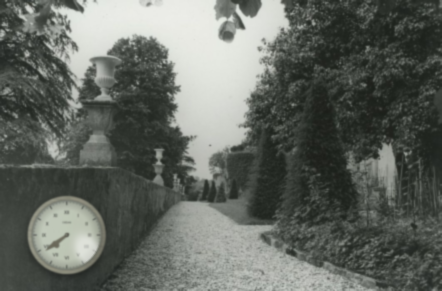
7:39
